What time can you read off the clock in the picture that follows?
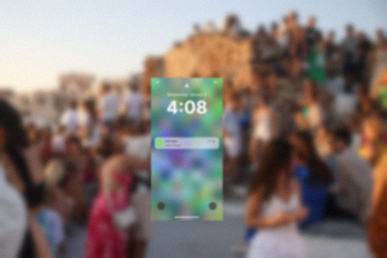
4:08
